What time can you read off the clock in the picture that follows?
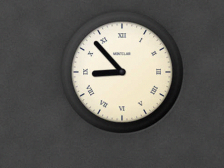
8:53
